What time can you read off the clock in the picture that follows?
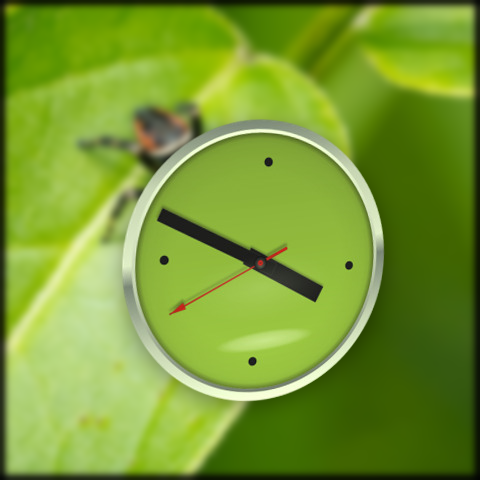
3:48:40
